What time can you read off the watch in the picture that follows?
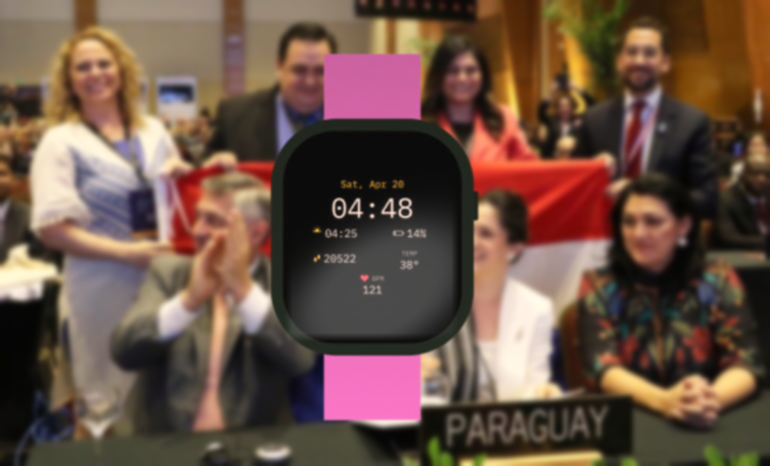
4:48
